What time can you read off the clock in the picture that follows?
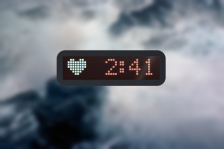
2:41
